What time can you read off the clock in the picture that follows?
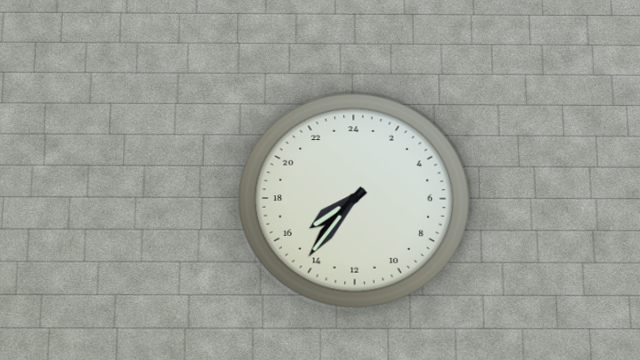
15:36
